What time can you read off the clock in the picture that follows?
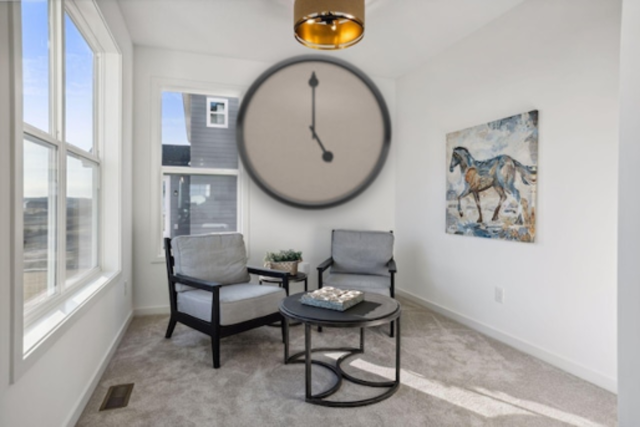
5:00
